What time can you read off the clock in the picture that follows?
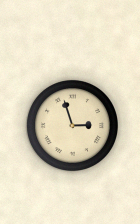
2:57
